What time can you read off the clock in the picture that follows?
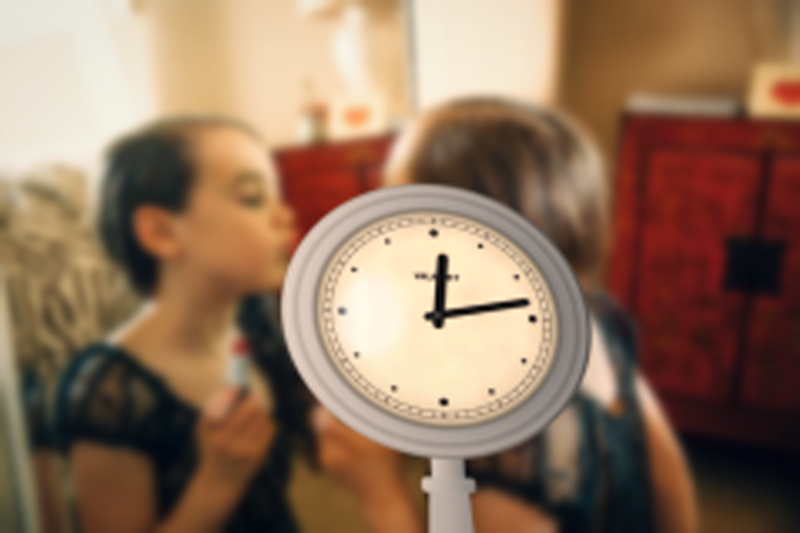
12:13
